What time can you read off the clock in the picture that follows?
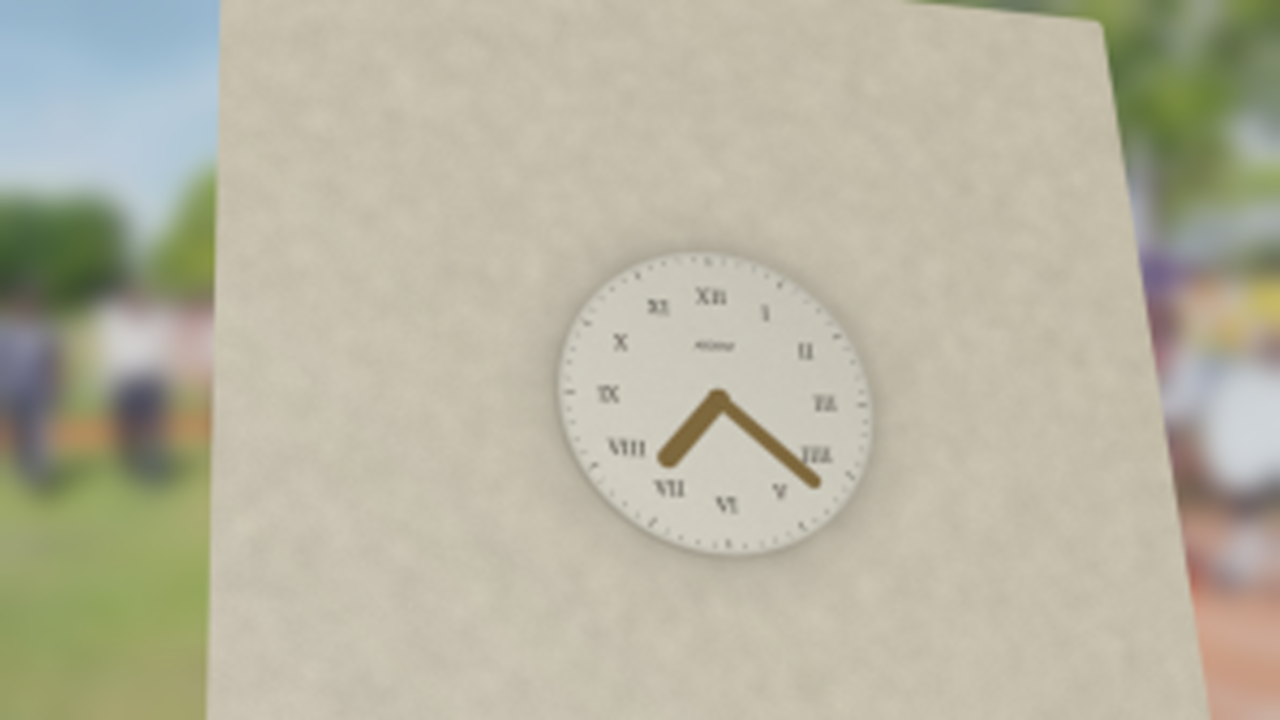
7:22
